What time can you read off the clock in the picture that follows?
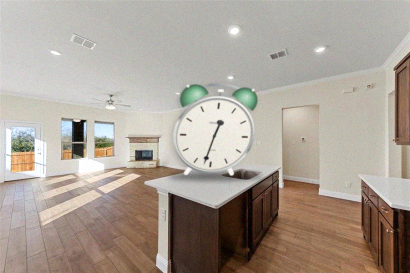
12:32
